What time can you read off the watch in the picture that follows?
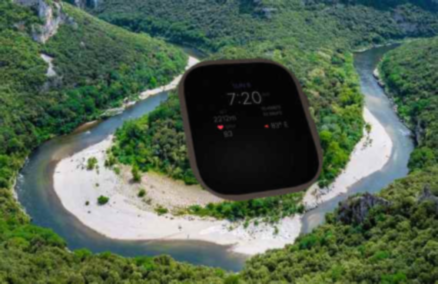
7:20
